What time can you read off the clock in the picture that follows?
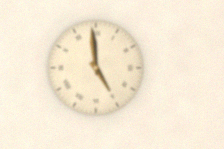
4:59
